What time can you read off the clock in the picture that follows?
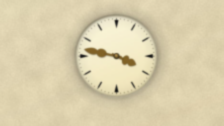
3:47
